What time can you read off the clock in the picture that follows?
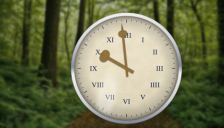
9:59
